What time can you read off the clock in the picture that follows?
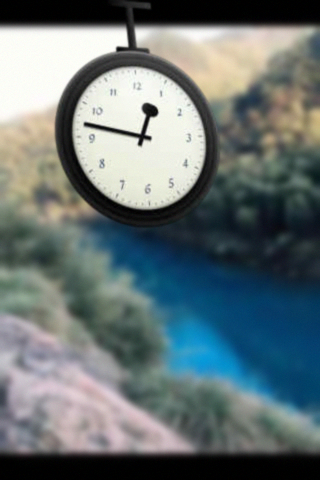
12:47
